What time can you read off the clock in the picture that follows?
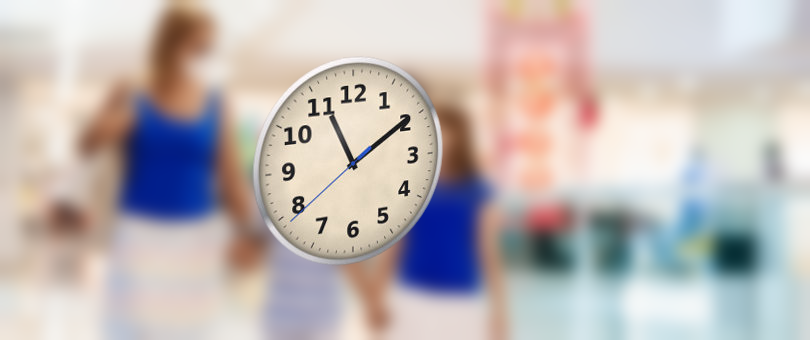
11:09:39
